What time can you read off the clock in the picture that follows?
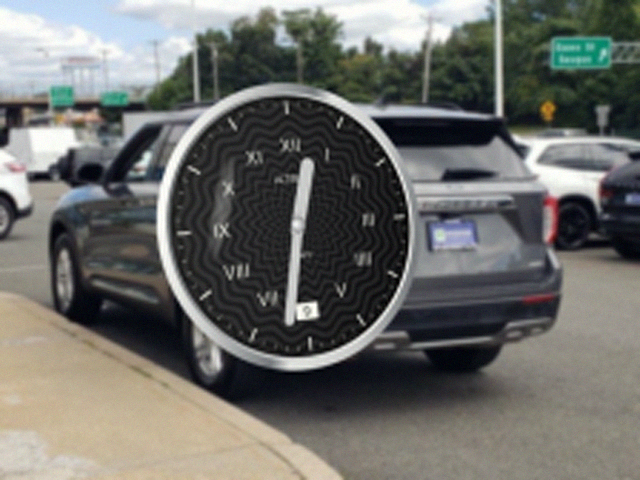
12:32
